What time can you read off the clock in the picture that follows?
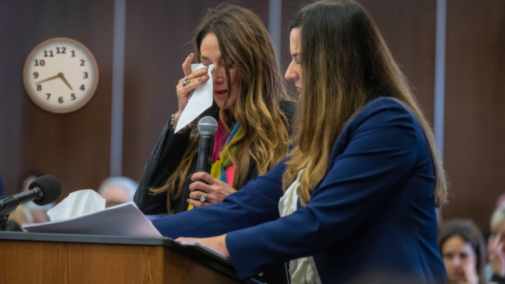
4:42
